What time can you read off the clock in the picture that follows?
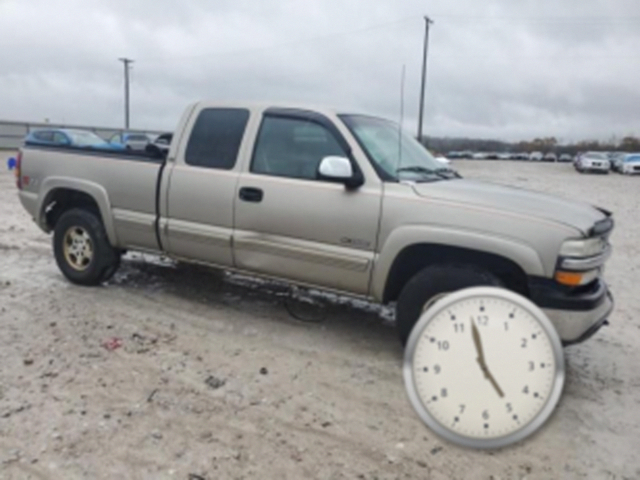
4:58
